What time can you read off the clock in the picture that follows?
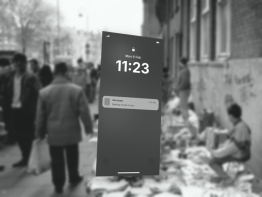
11:23
